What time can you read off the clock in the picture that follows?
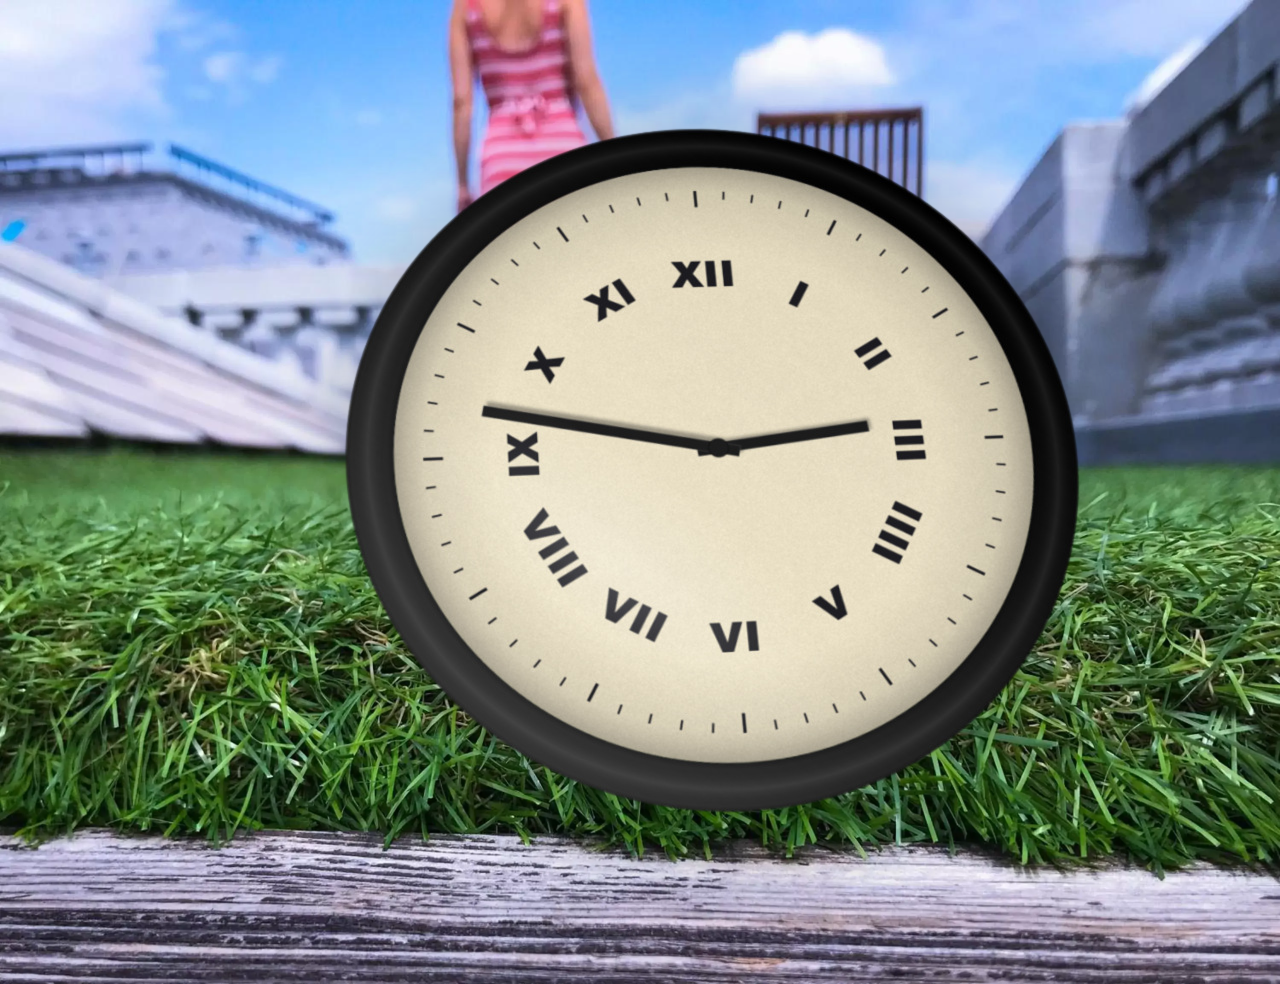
2:47
